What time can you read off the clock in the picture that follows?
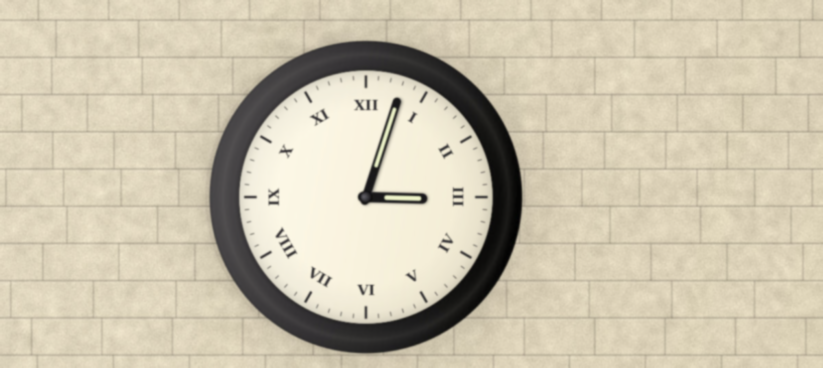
3:03
